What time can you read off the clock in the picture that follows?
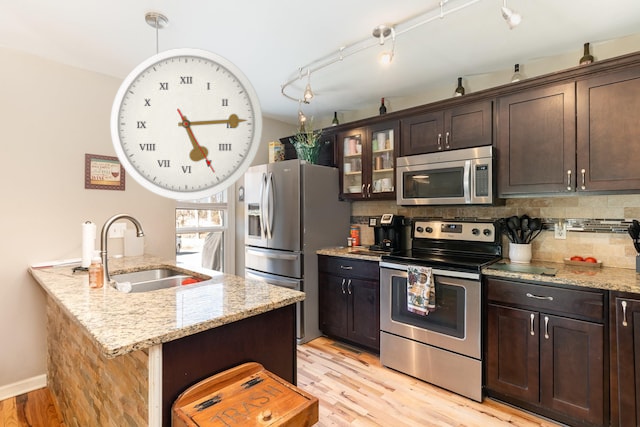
5:14:25
